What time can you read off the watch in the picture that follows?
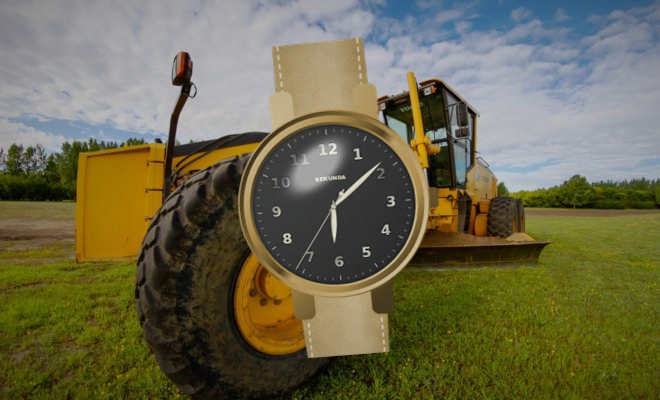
6:08:36
